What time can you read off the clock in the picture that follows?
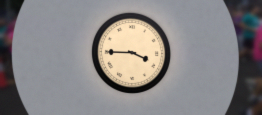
3:45
